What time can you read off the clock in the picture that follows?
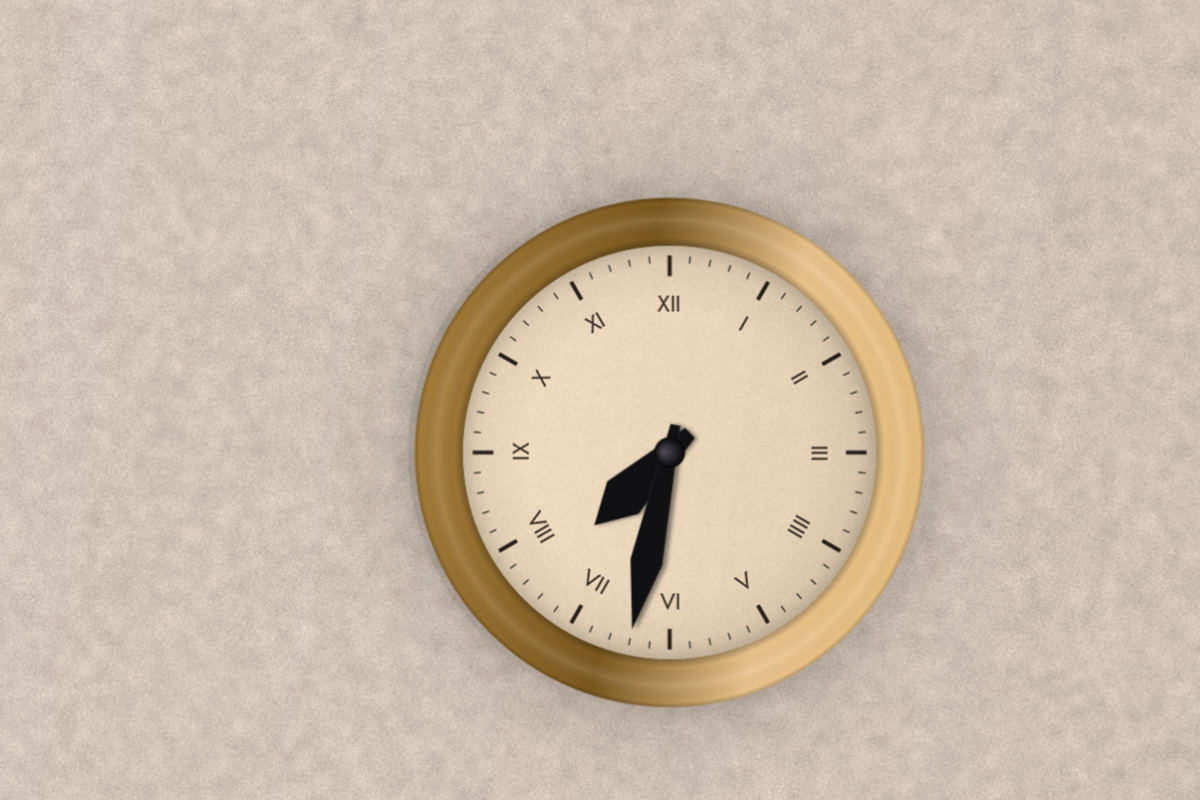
7:32
